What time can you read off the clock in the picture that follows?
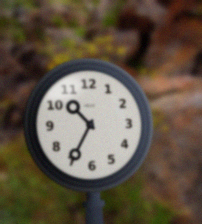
10:35
